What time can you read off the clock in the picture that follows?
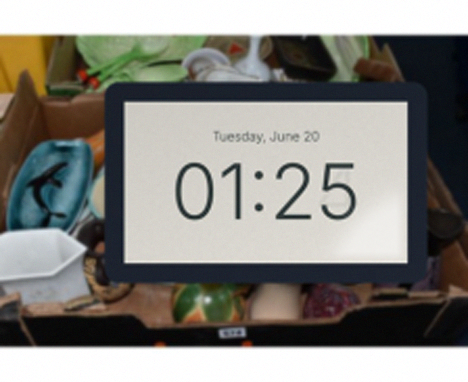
1:25
